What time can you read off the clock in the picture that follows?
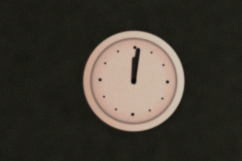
12:01
